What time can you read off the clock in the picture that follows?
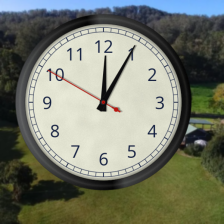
12:04:50
